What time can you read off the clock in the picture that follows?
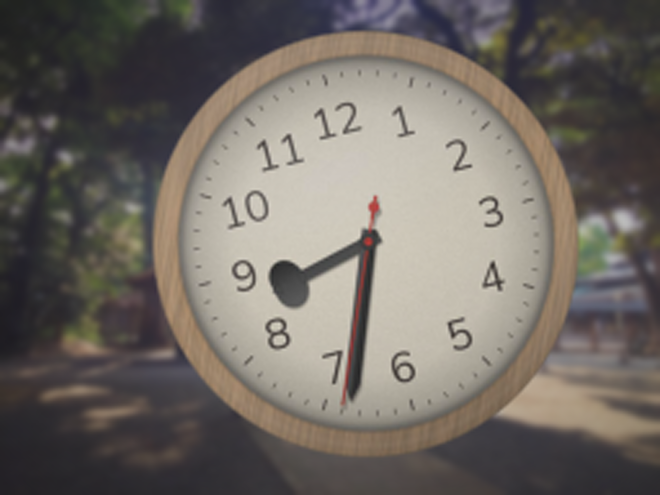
8:33:34
